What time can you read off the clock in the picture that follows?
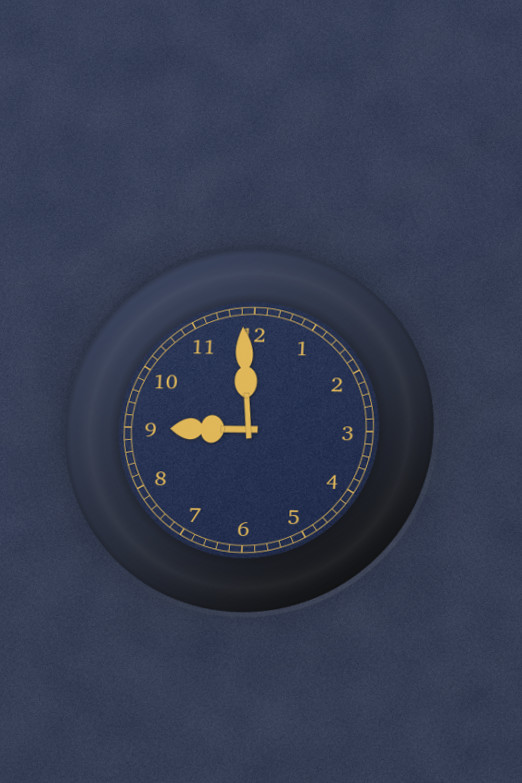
8:59
